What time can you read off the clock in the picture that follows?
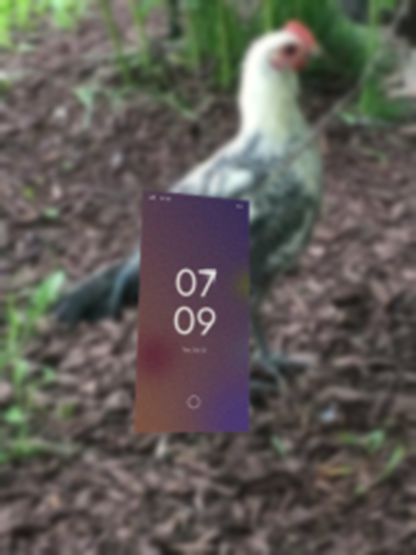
7:09
